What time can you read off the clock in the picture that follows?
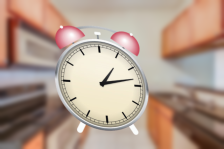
1:13
